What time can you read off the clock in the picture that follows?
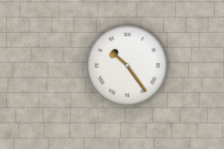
10:24
